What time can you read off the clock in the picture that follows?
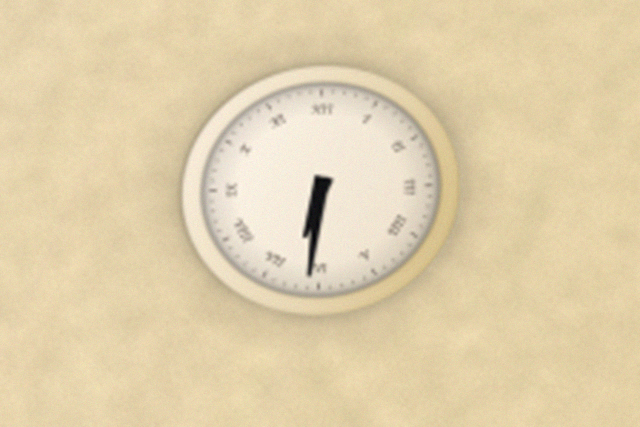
6:31
